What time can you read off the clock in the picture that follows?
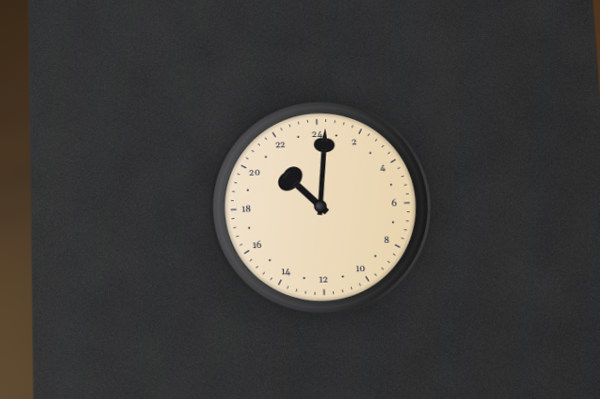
21:01
